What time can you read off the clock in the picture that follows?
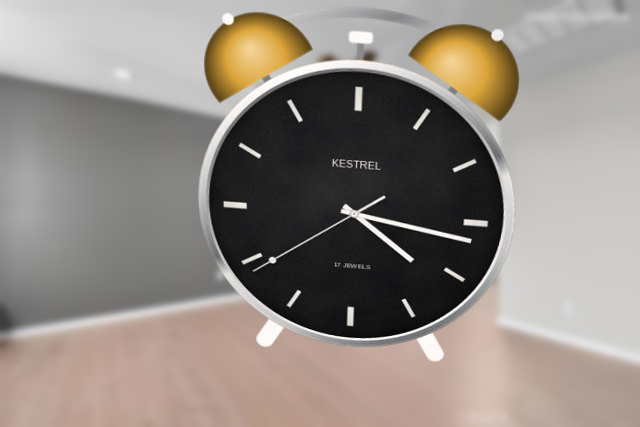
4:16:39
